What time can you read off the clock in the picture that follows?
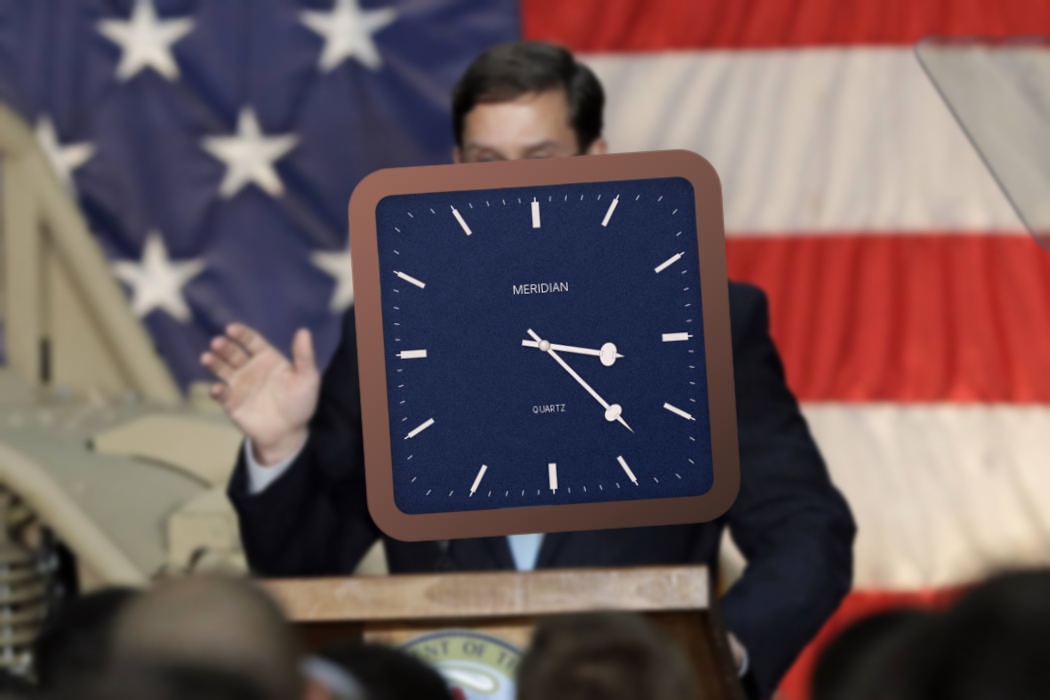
3:23
